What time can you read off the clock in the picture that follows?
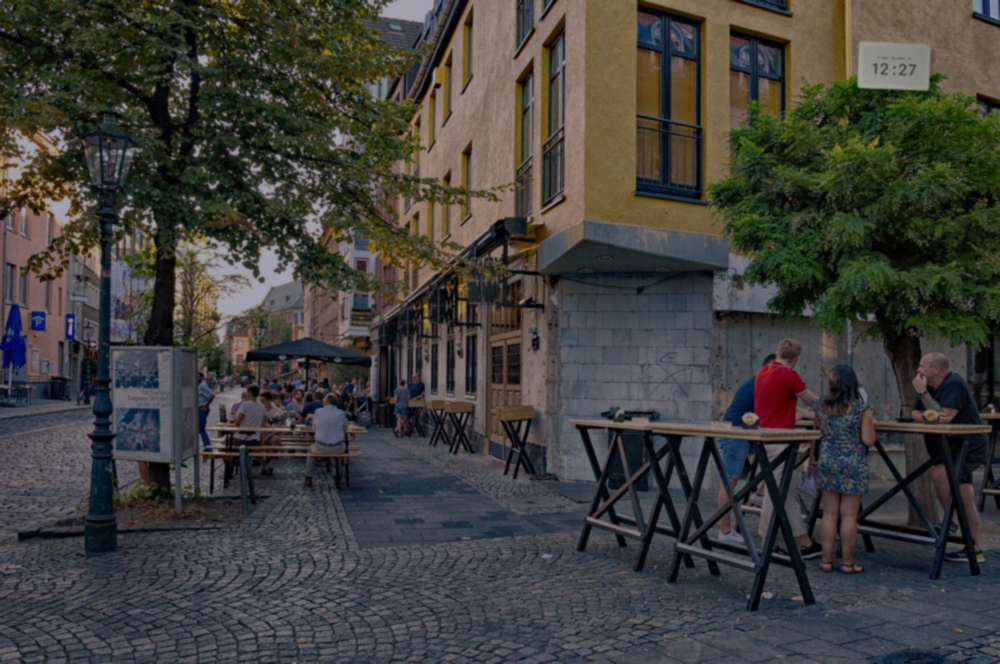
12:27
